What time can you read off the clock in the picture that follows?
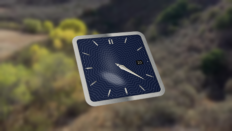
4:22
